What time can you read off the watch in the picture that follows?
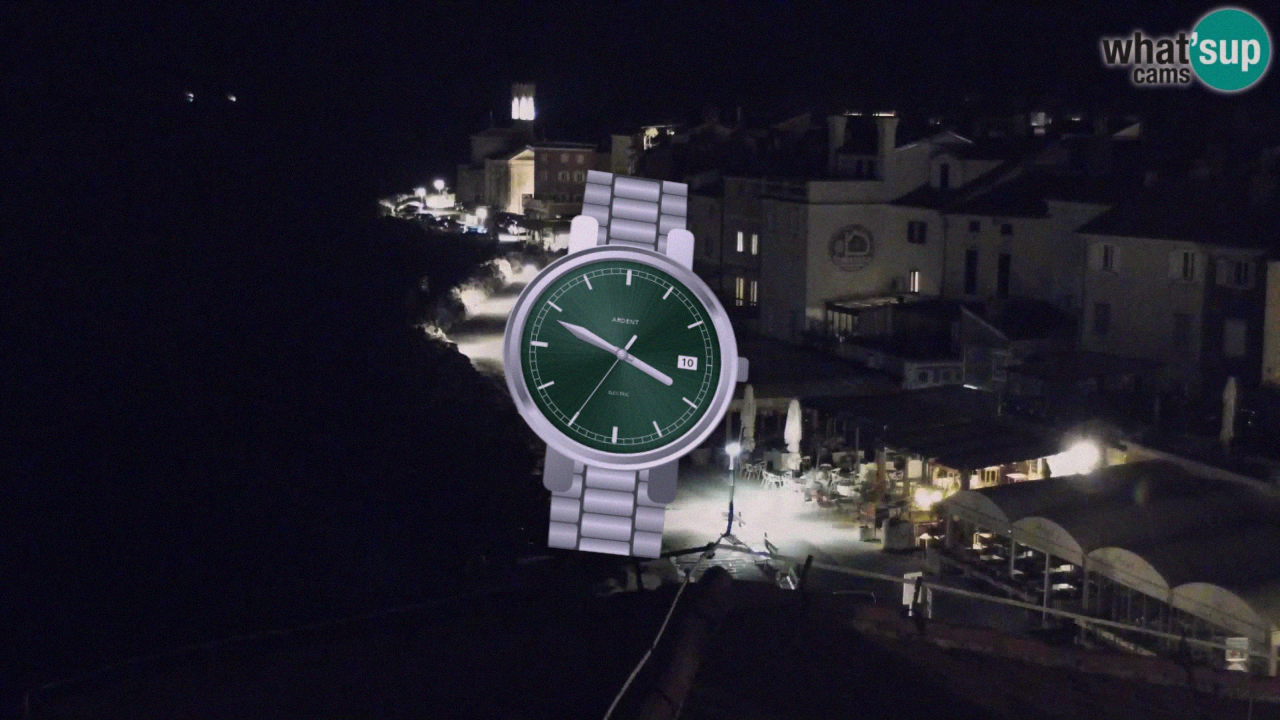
3:48:35
